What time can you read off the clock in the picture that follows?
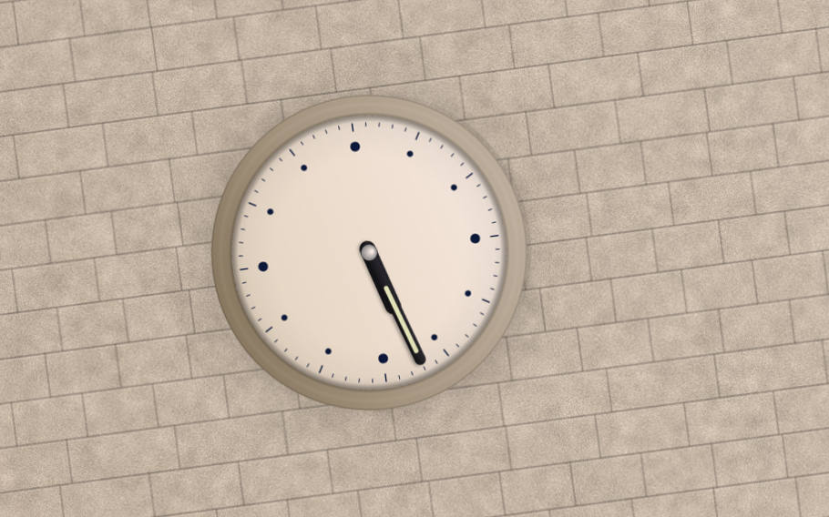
5:27
